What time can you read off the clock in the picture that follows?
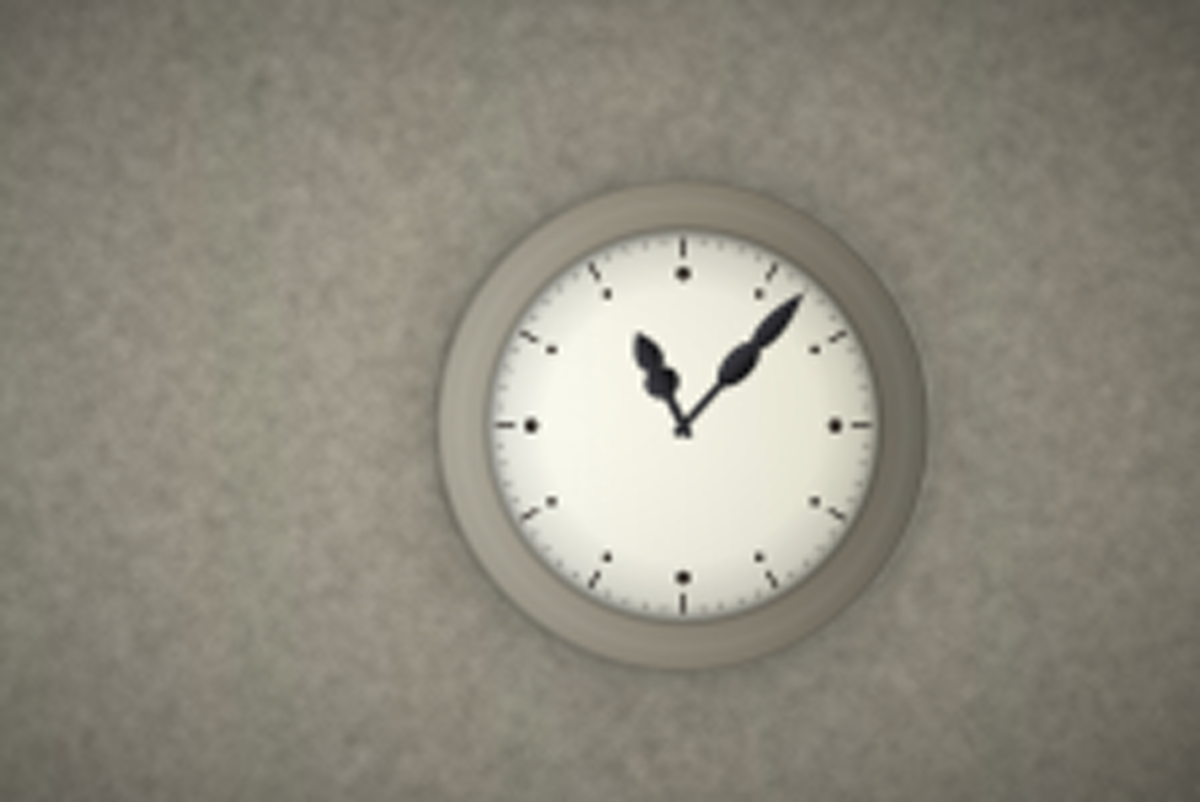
11:07
